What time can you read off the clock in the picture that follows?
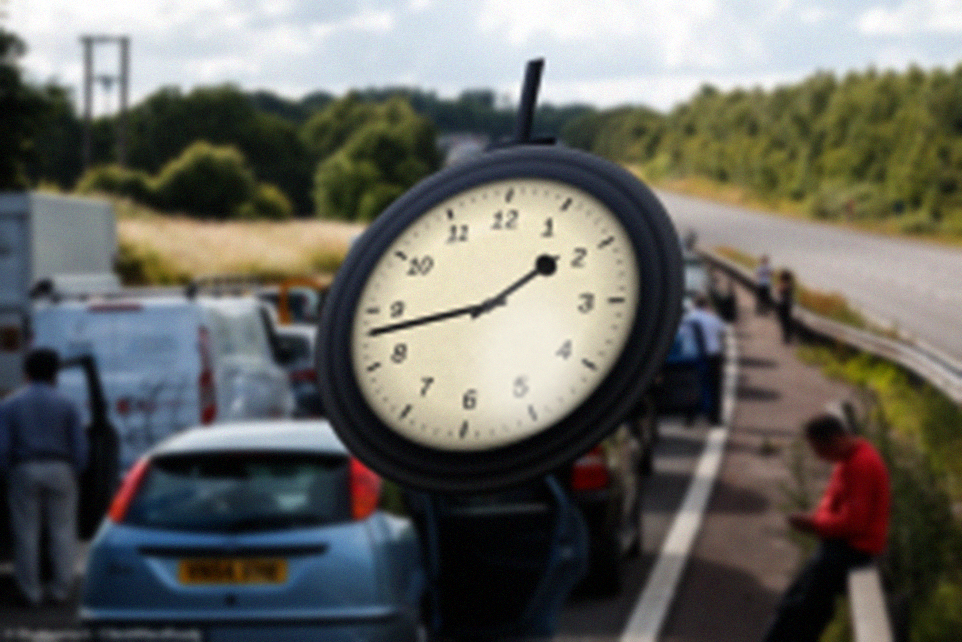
1:43
